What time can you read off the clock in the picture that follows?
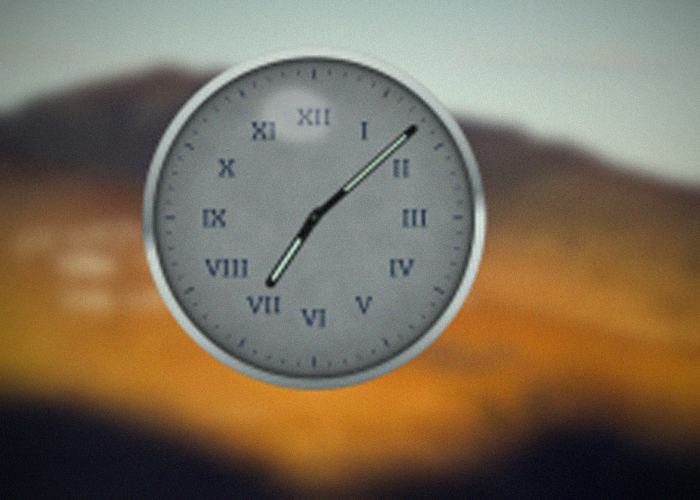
7:08
